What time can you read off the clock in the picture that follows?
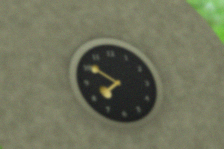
7:51
